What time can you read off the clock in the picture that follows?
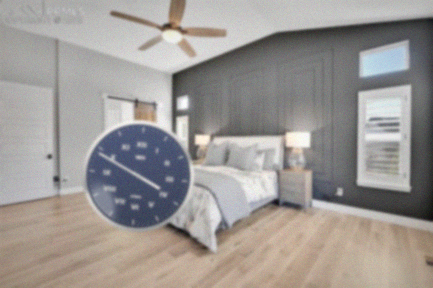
3:49
